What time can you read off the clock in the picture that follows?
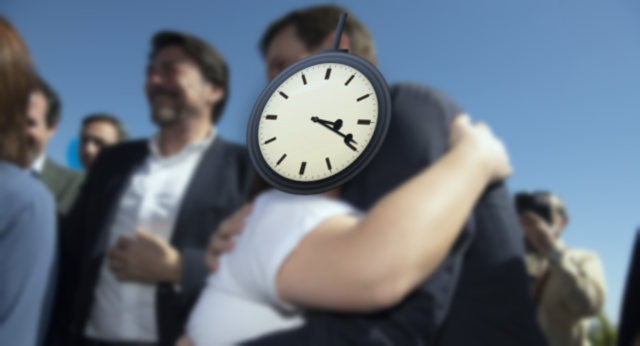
3:19
